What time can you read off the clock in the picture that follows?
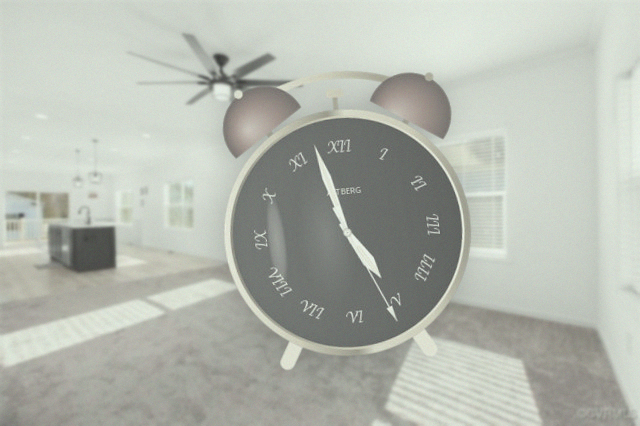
4:57:26
